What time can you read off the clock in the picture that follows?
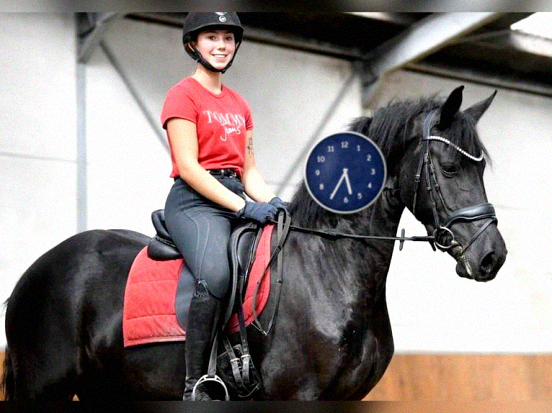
5:35
